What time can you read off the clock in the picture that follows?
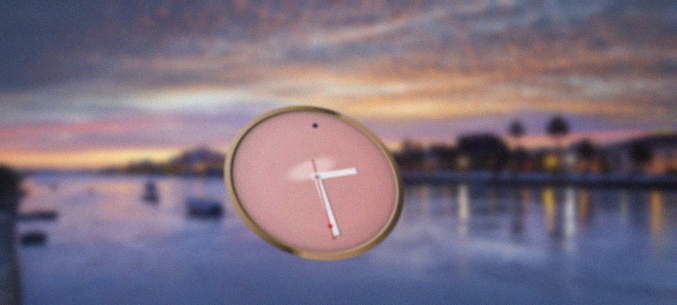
2:27:28
